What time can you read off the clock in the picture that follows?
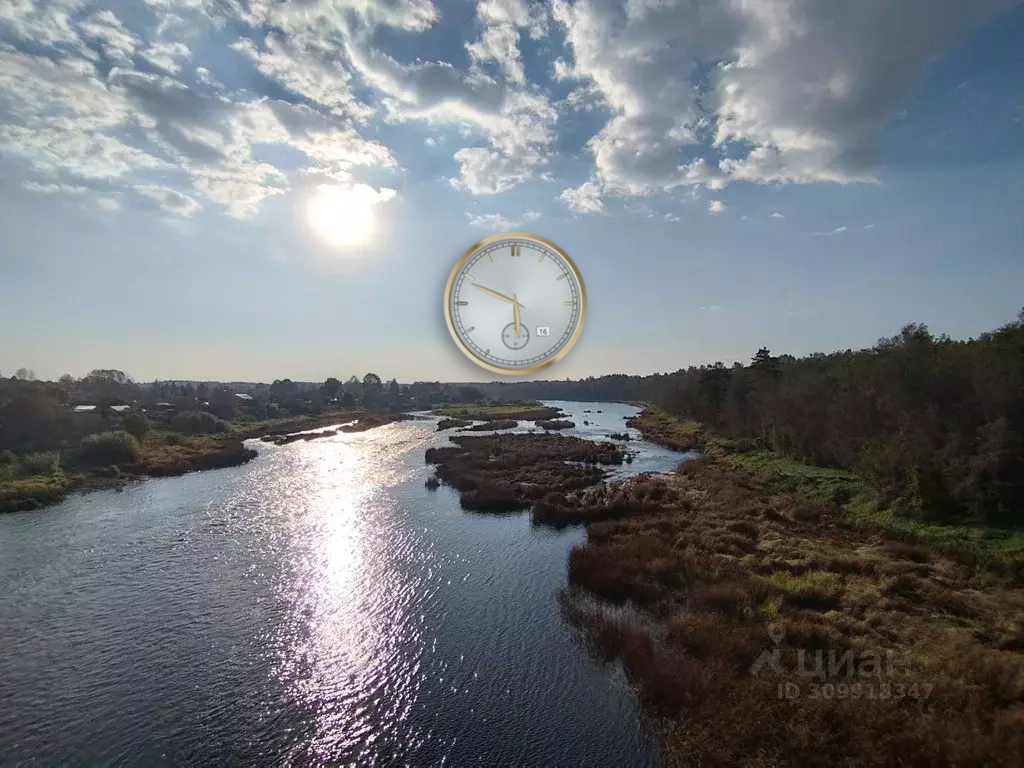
5:49
